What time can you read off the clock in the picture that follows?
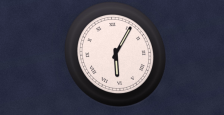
6:06
